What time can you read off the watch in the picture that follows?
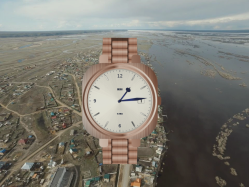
1:14
